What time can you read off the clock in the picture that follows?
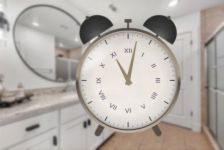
11:02
